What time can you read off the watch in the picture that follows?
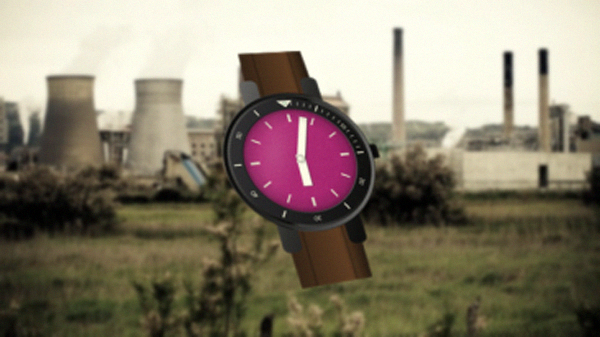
6:03
